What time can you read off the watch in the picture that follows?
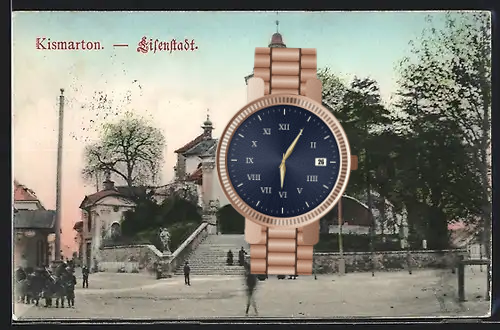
6:05
